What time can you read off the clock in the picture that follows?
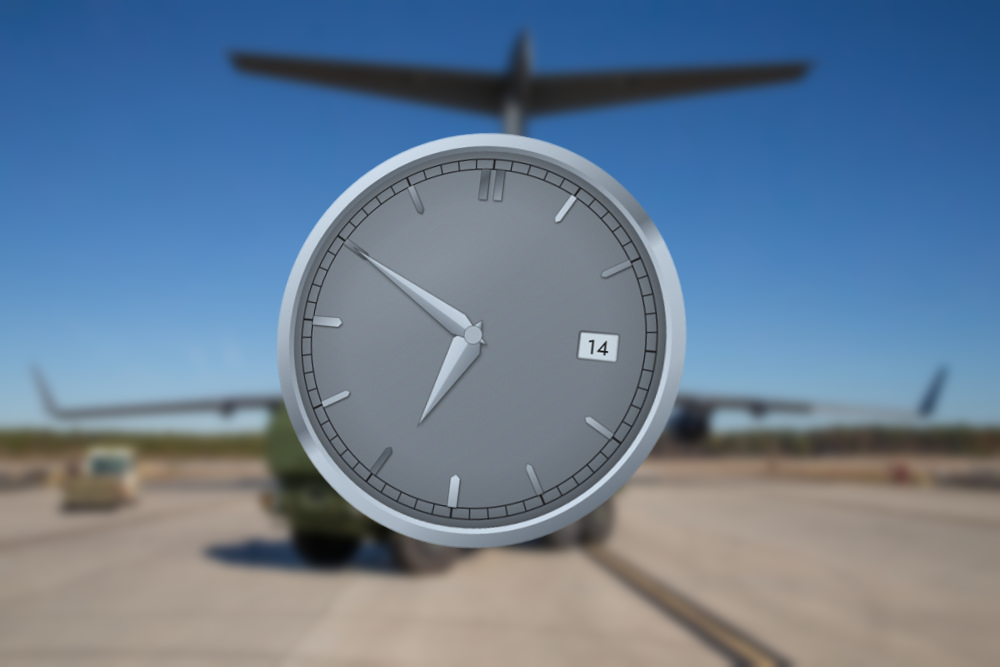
6:50
